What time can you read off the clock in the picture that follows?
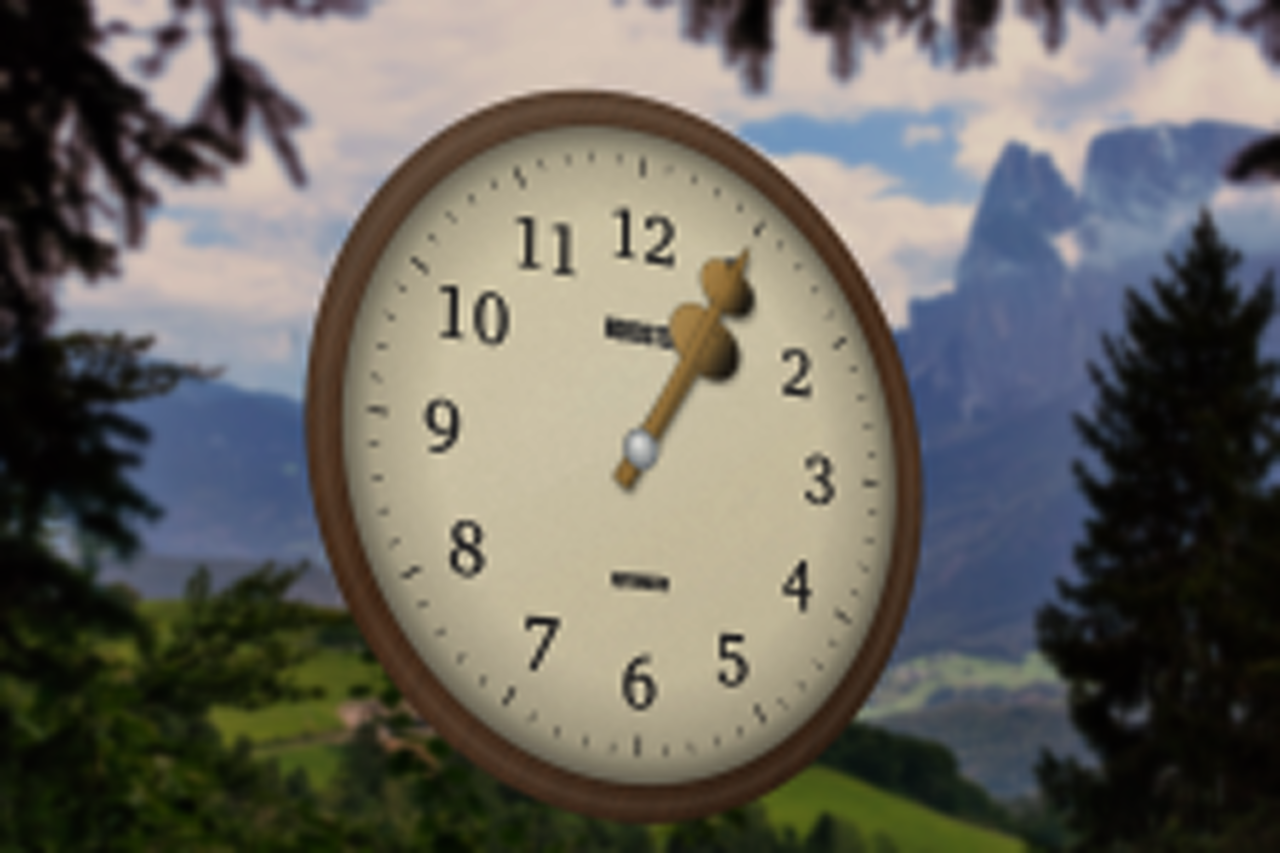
1:05
